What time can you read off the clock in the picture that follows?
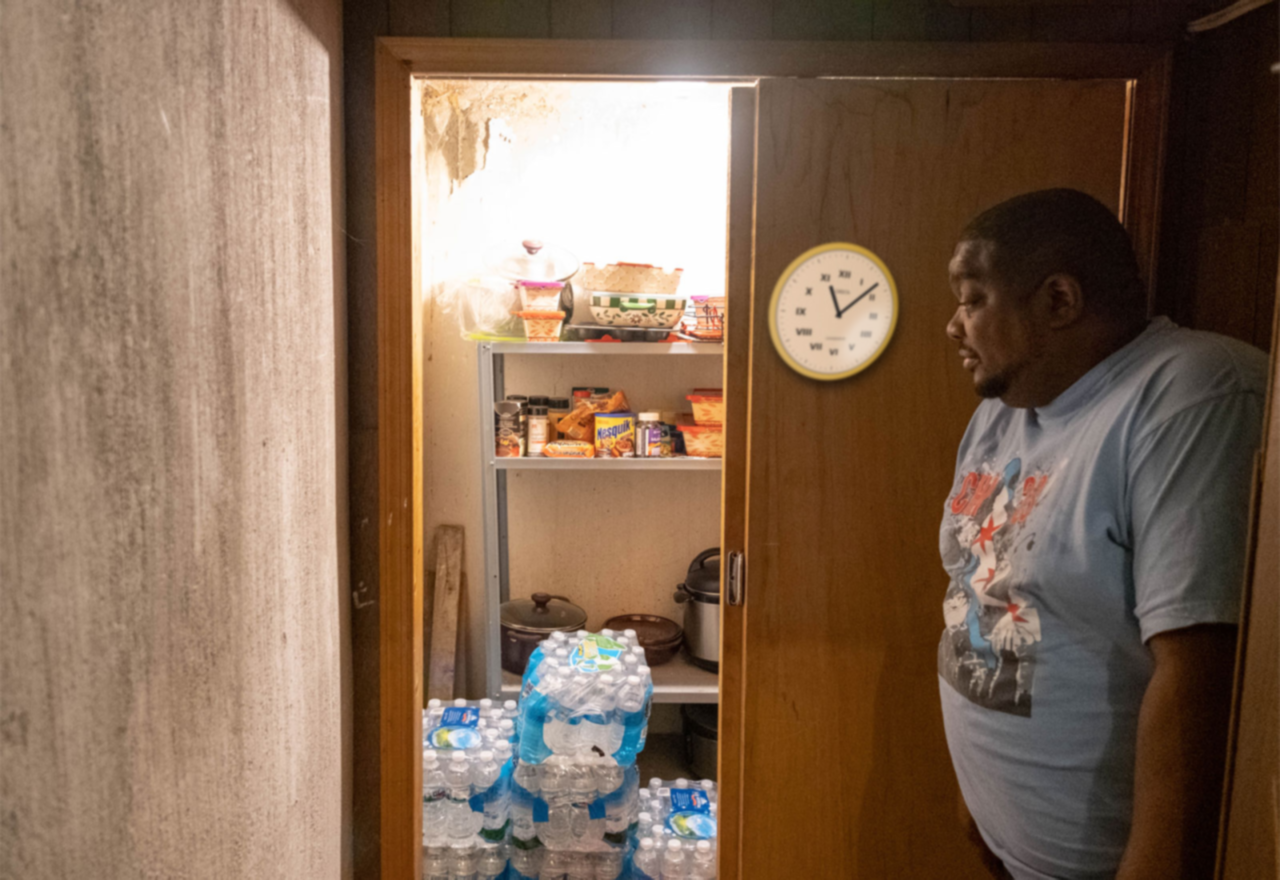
11:08
